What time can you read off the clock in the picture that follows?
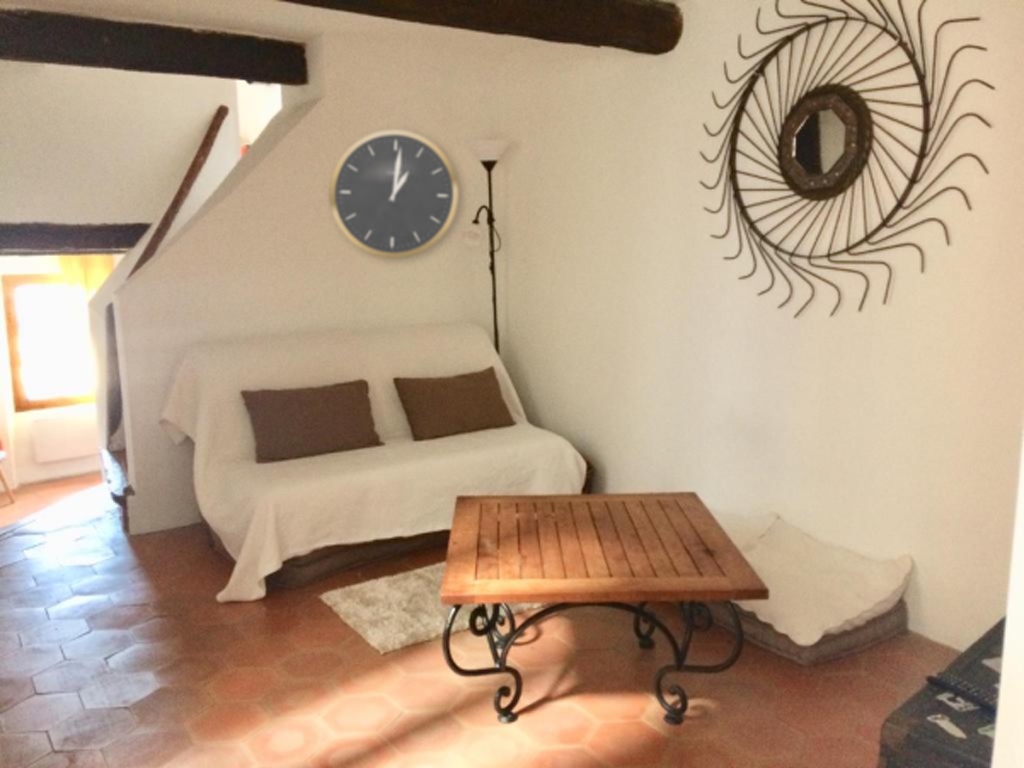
1:01
